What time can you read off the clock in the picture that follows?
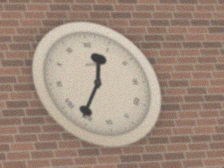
12:36
